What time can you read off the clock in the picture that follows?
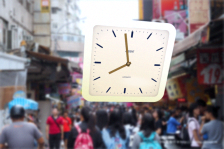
7:58
